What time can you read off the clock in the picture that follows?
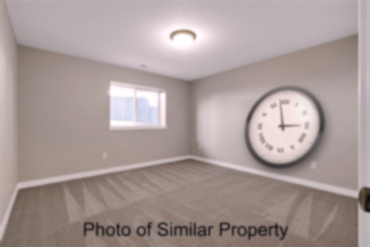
2:58
